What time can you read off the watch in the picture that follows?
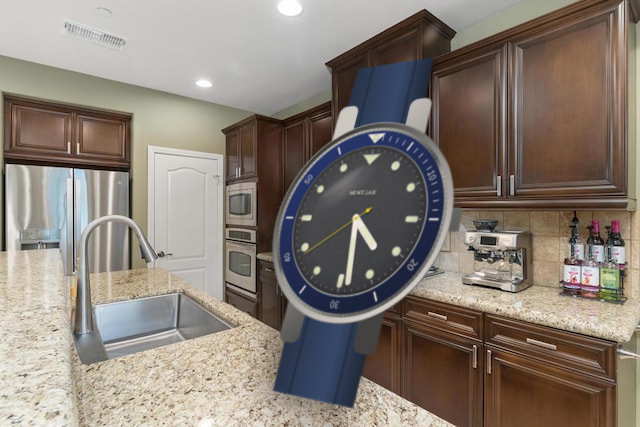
4:28:39
